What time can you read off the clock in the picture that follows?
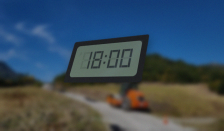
18:00
